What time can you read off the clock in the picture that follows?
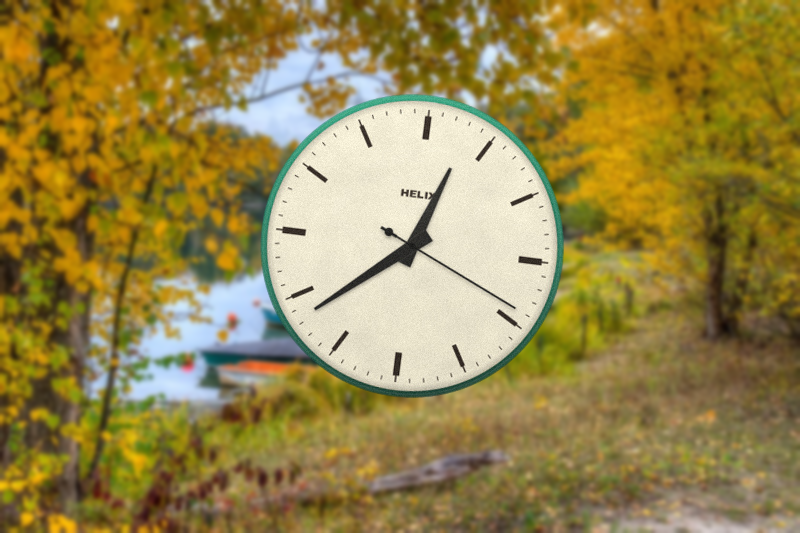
12:38:19
